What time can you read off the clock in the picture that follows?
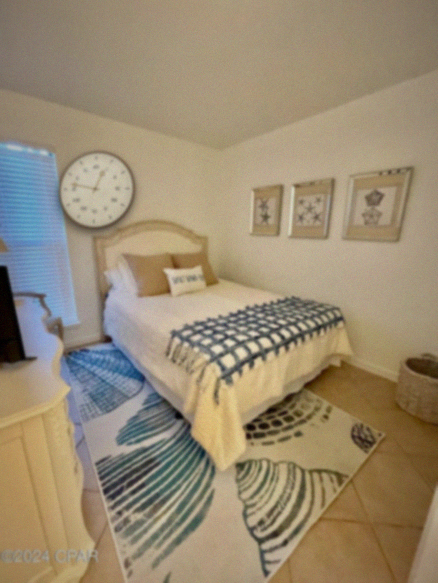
12:47
